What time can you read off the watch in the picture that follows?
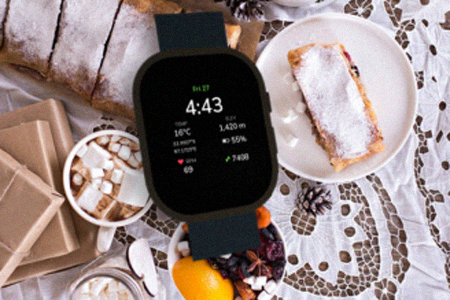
4:43
